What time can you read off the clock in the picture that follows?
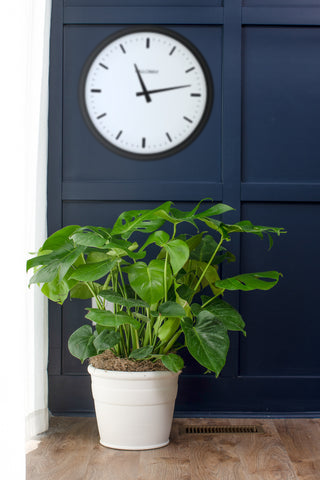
11:13
